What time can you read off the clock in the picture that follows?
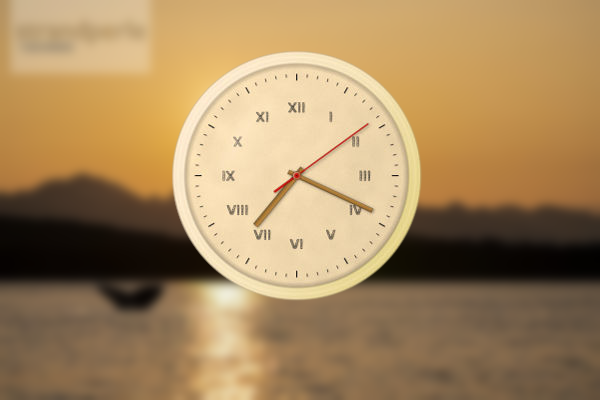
7:19:09
